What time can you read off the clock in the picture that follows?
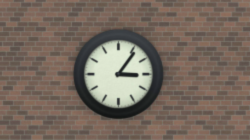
3:06
